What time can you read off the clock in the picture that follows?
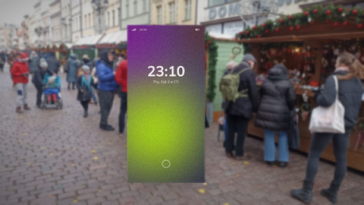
23:10
